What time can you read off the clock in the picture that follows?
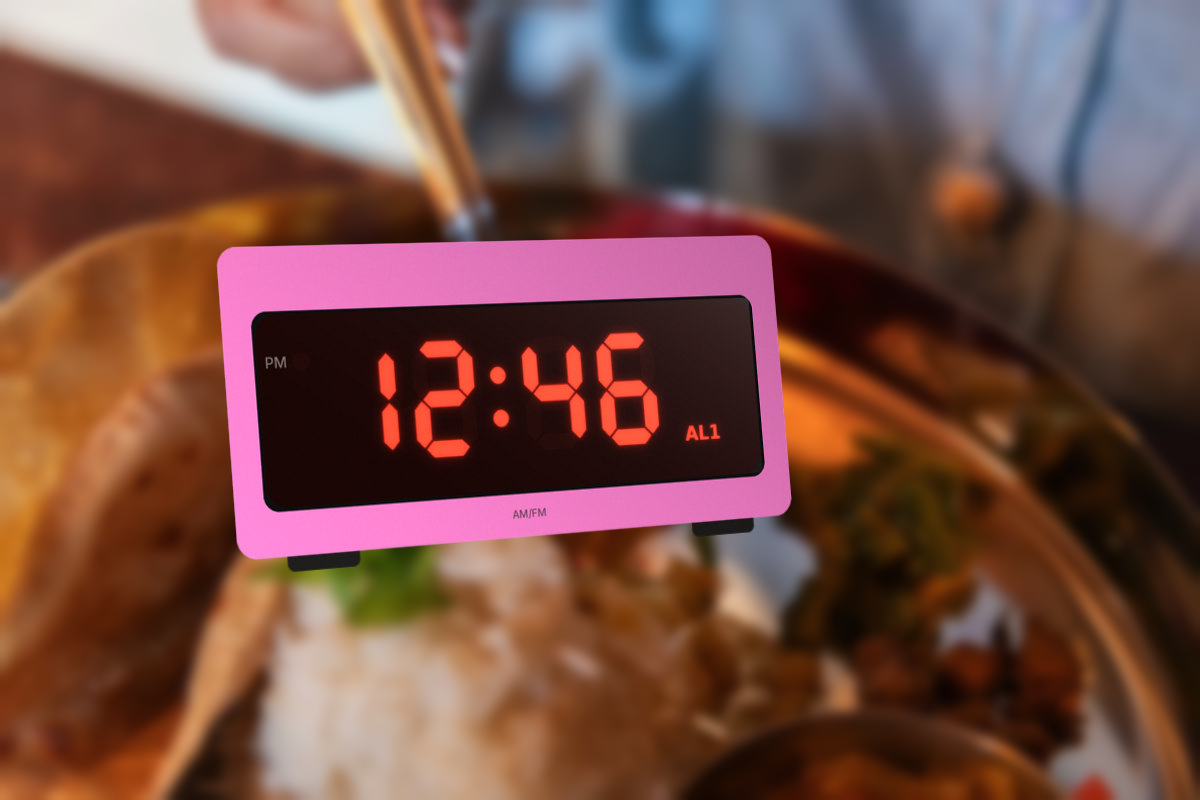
12:46
